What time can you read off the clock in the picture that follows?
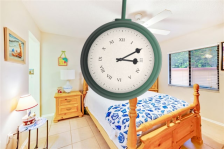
3:10
